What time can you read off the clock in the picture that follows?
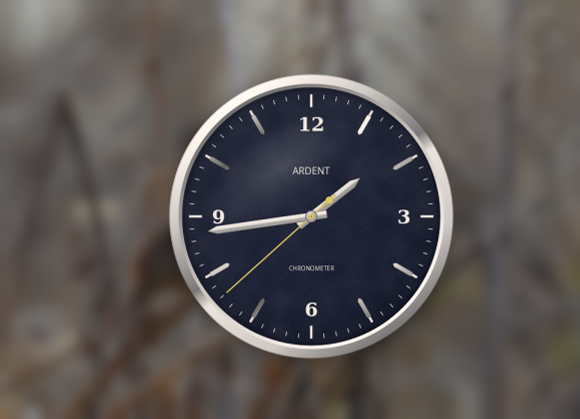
1:43:38
